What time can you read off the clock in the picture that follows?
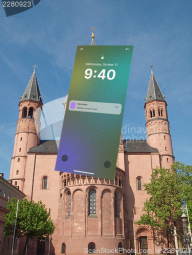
9:40
